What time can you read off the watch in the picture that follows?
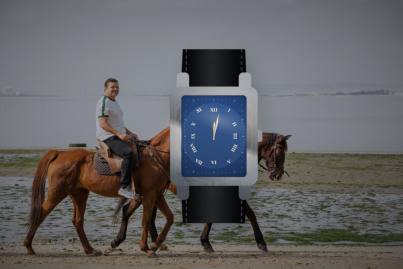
12:02
